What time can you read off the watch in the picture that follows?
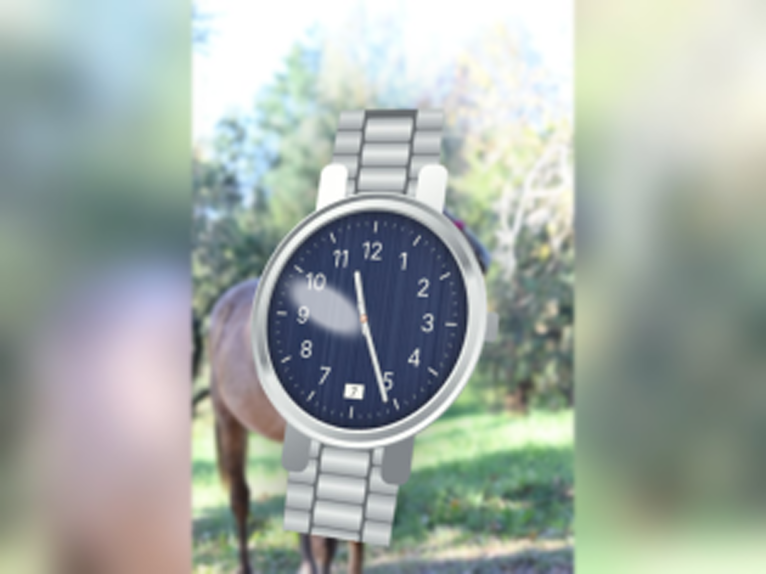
11:26
